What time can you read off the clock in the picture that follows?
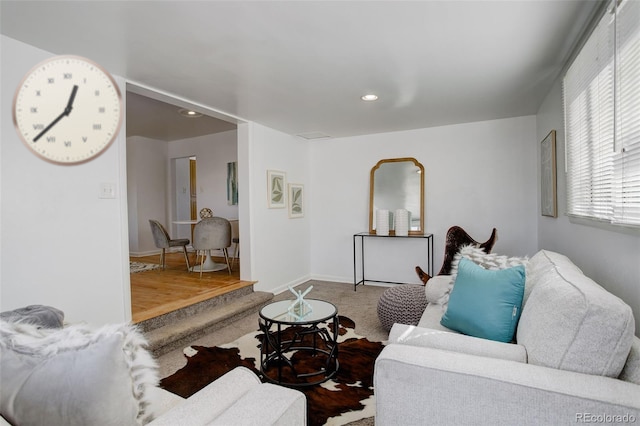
12:38
